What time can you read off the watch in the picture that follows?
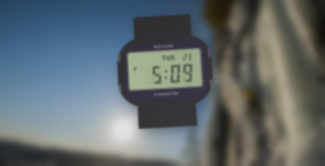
5:09
